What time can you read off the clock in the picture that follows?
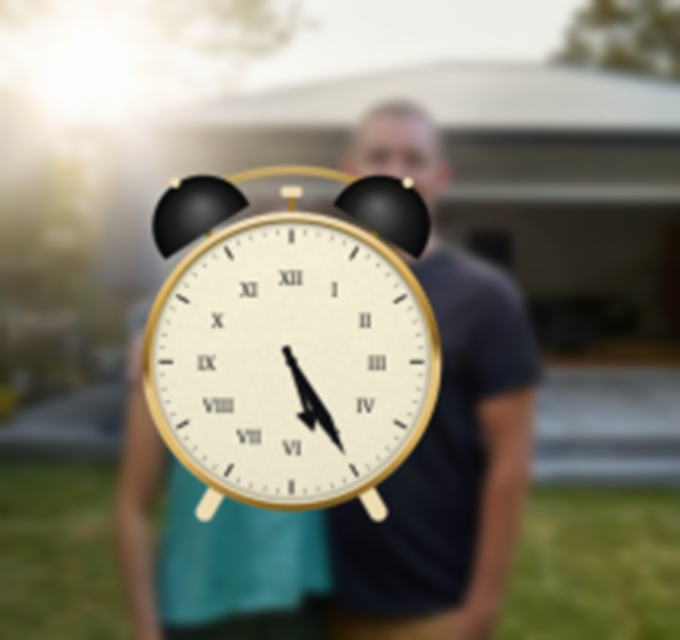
5:25
